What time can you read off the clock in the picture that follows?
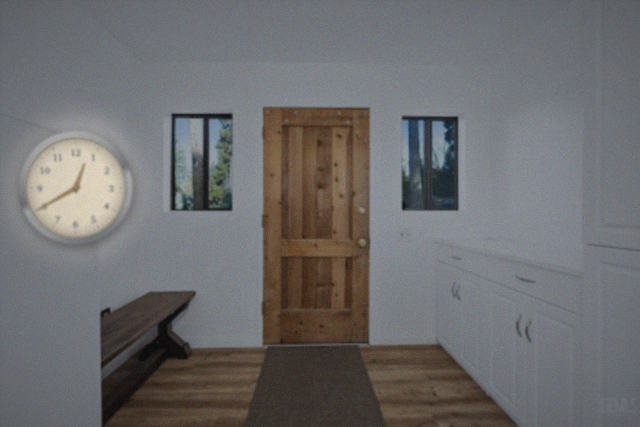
12:40
